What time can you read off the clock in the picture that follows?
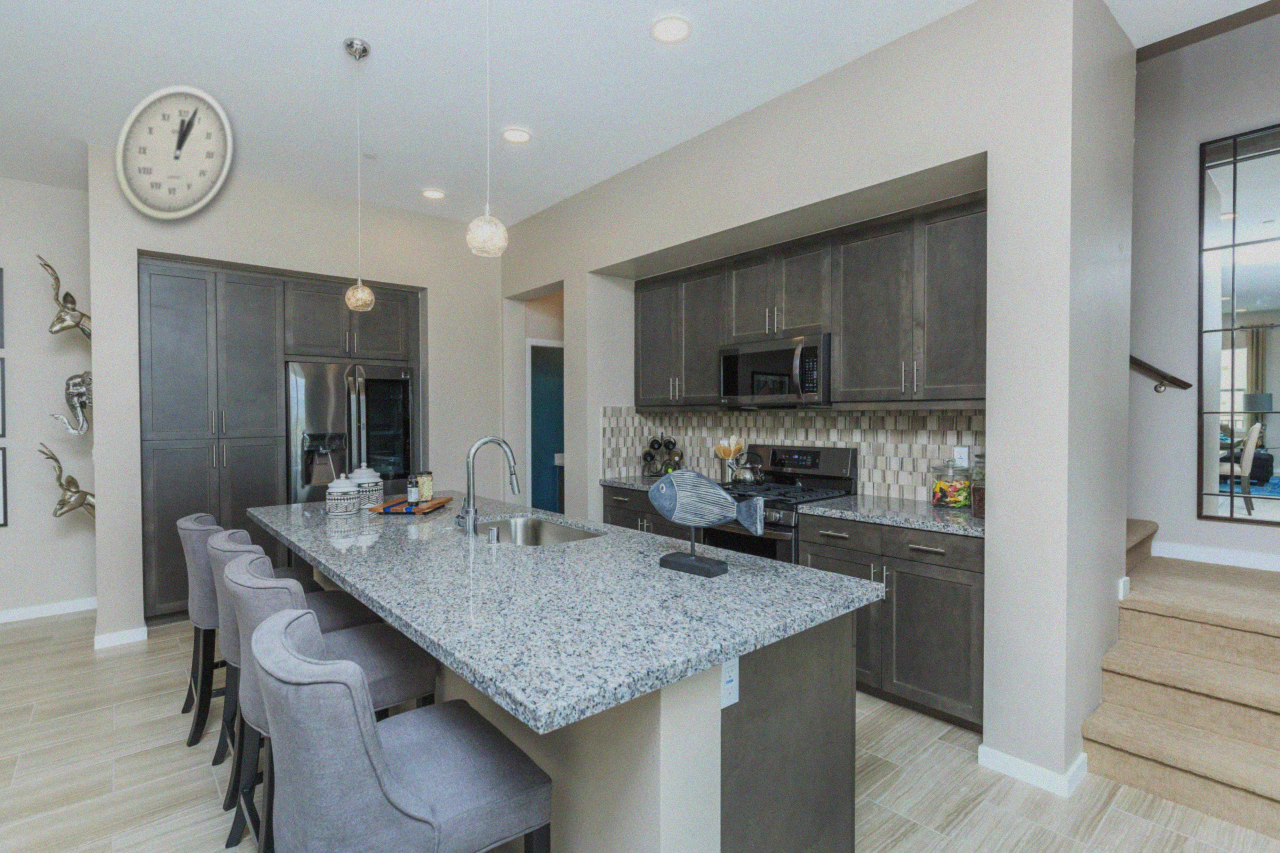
12:03
